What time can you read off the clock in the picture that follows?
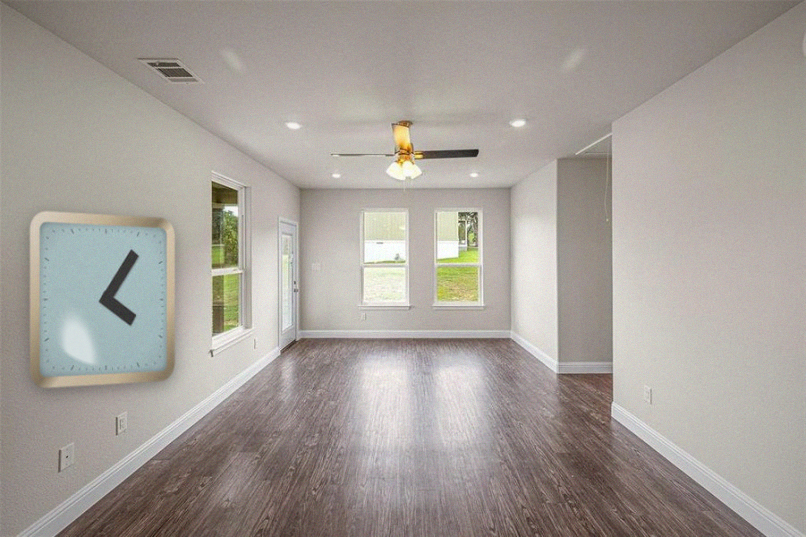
4:06
